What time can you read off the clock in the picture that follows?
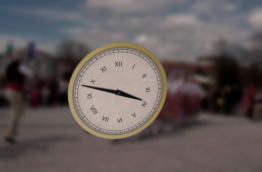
3:48
